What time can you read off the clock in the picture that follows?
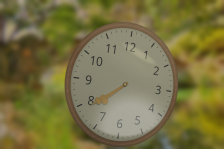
7:39
